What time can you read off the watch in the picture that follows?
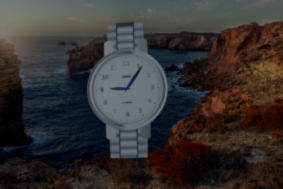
9:06
